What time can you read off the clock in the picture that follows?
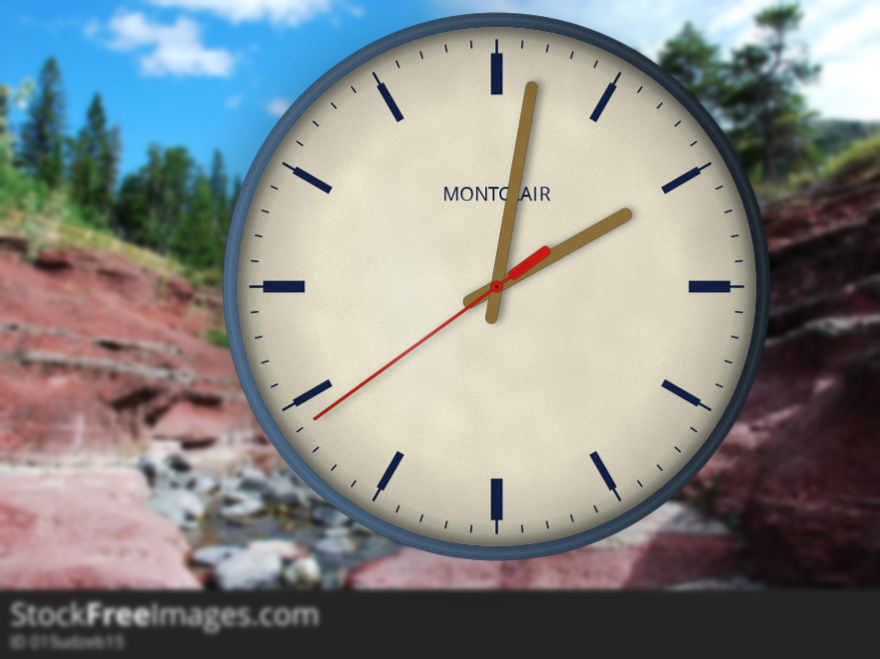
2:01:39
